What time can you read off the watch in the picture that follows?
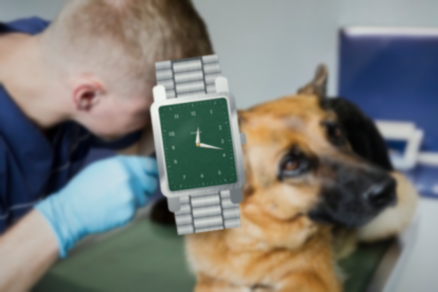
12:18
